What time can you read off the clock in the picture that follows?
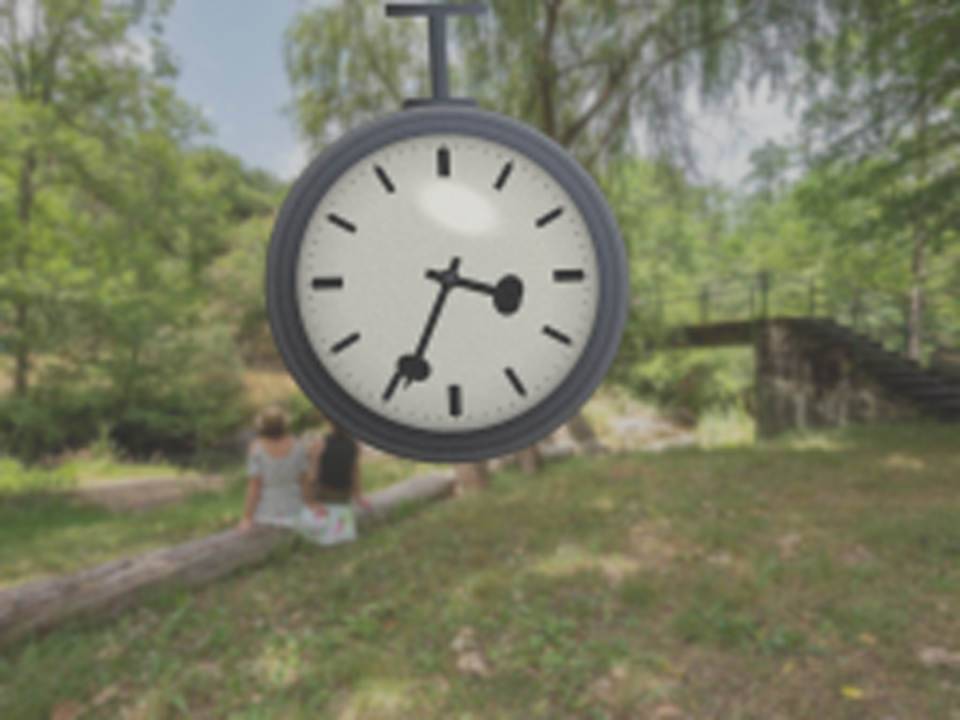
3:34
